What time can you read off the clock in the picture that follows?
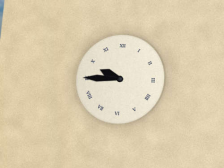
9:45
